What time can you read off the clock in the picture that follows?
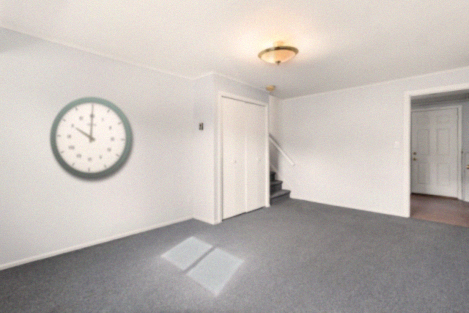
10:00
